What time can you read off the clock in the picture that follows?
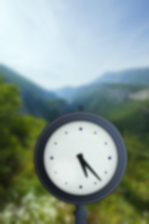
5:23
